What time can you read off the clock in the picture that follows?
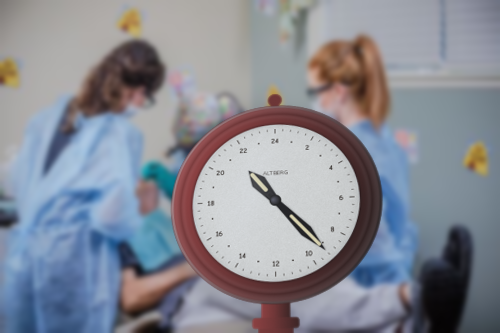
21:23
